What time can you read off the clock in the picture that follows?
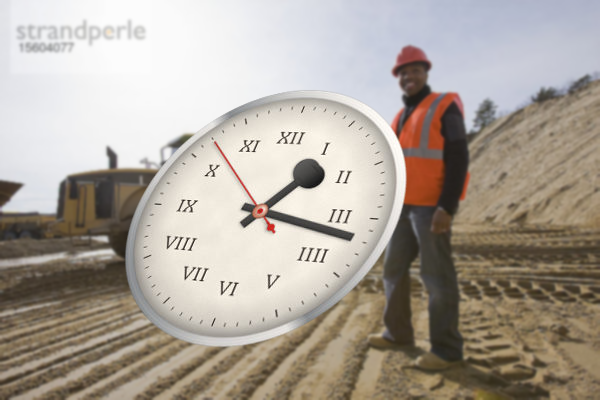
1:16:52
